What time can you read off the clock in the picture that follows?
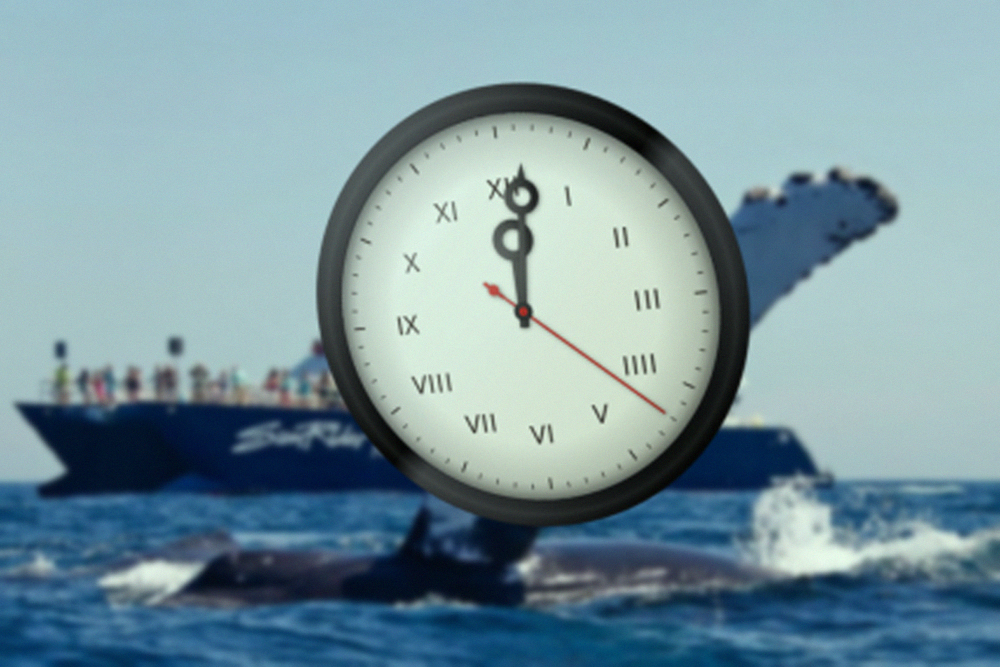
12:01:22
